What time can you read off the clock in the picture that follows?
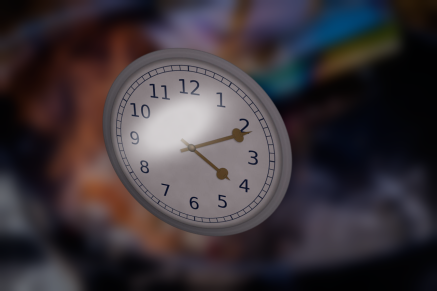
4:11
